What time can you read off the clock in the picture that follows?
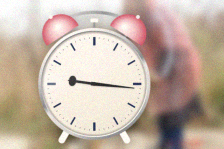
9:16
